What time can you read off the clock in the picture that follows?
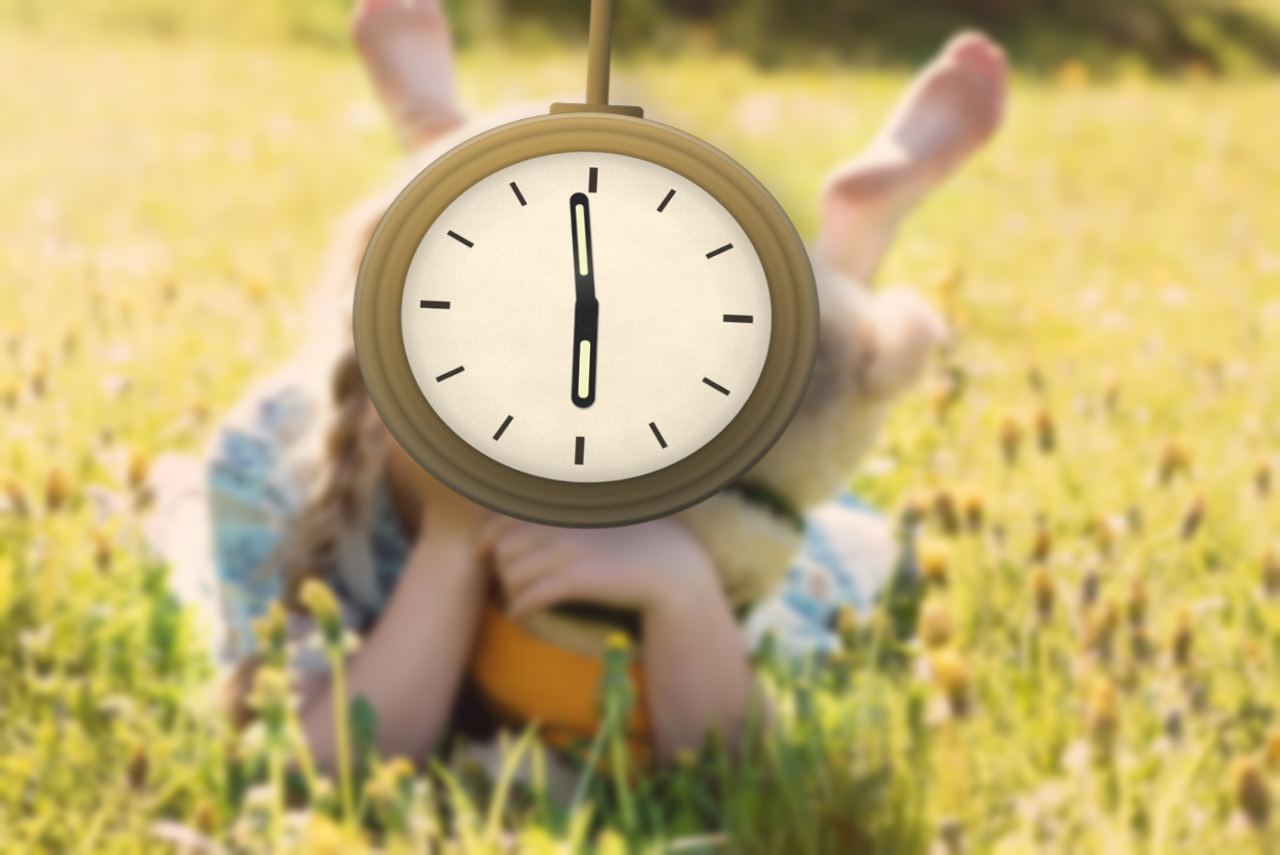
5:59
